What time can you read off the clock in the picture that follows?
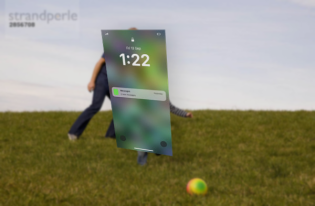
1:22
